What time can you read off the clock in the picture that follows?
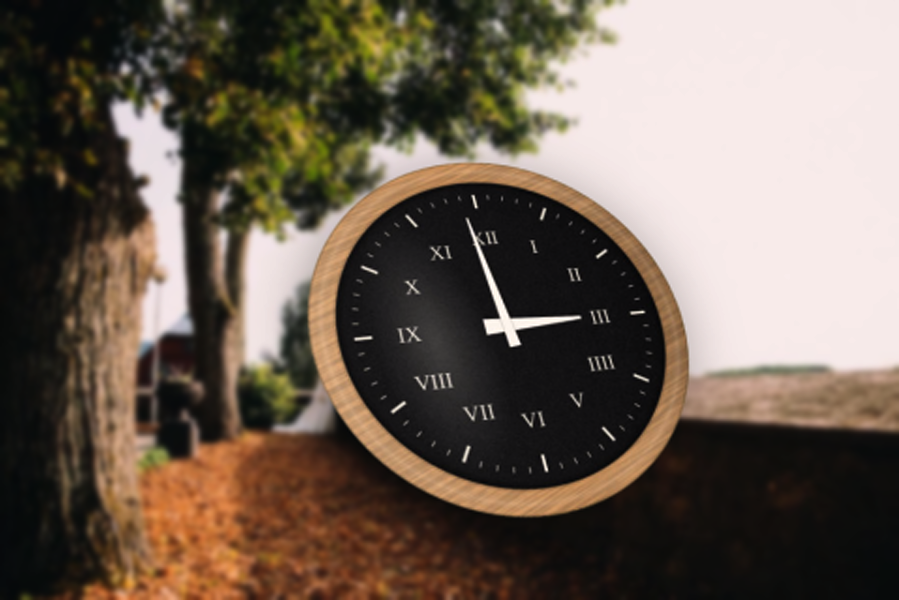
2:59
